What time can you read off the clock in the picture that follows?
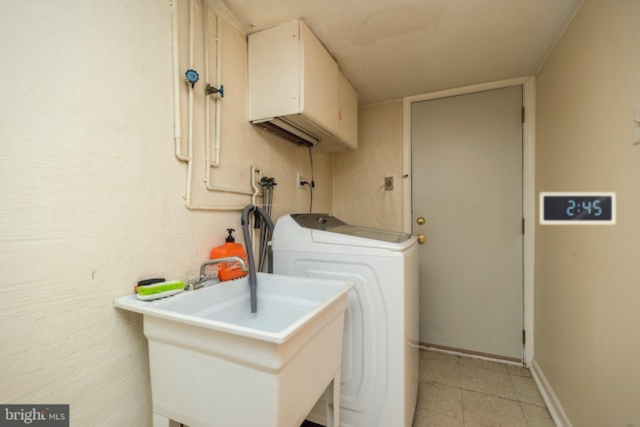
2:45
